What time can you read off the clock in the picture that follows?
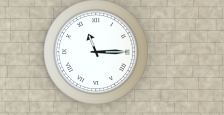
11:15
